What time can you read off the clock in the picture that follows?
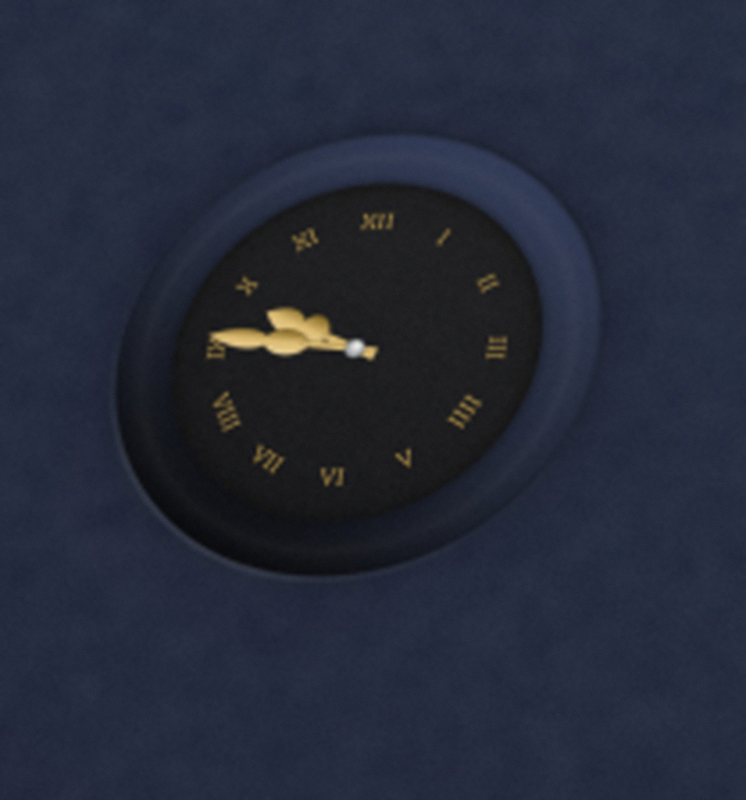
9:46
